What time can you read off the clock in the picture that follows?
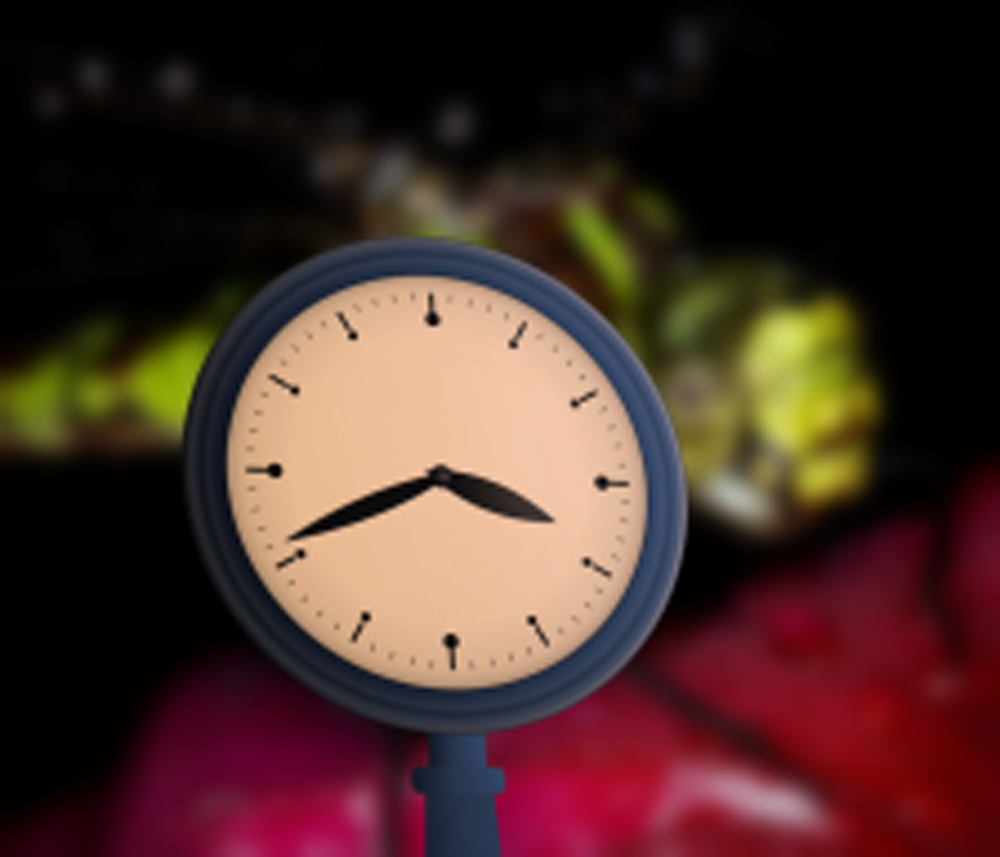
3:41
